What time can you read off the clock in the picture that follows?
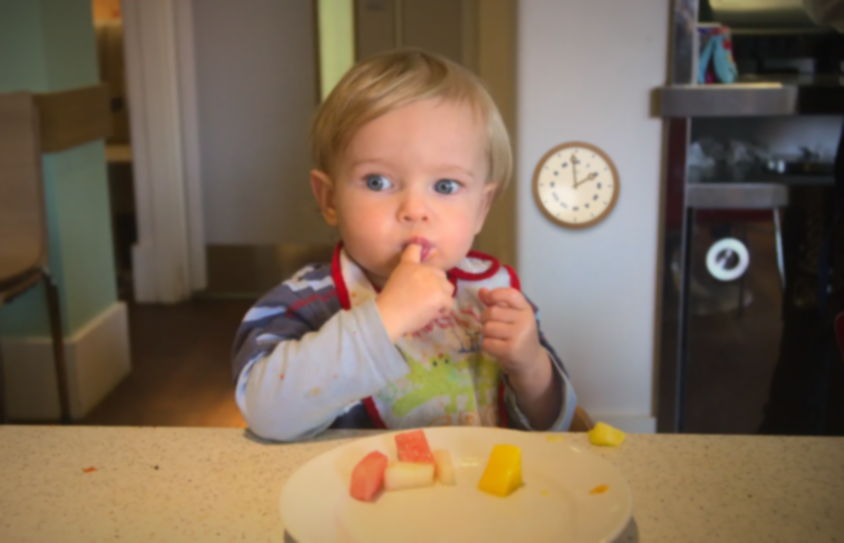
1:59
